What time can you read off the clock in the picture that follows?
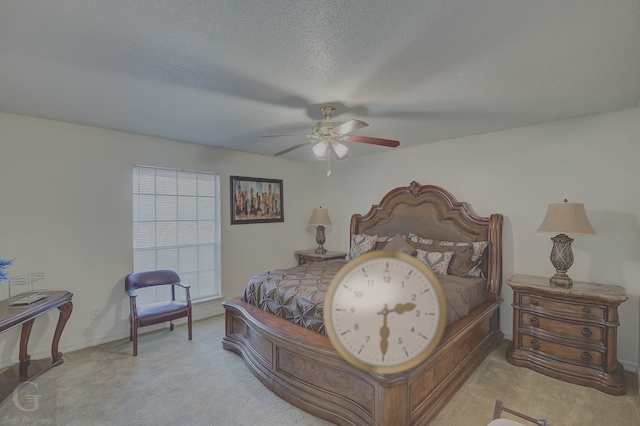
2:30
